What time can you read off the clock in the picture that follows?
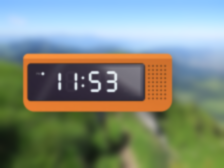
11:53
